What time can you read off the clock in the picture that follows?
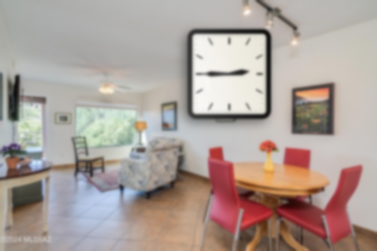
2:45
